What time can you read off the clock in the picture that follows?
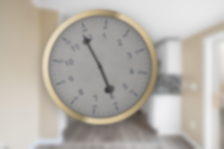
5:59
